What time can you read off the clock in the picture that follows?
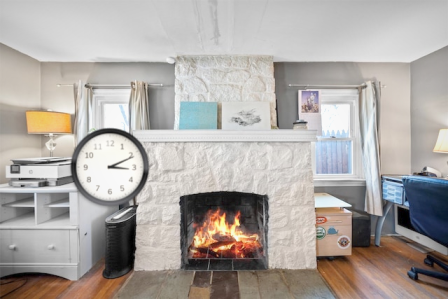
3:11
